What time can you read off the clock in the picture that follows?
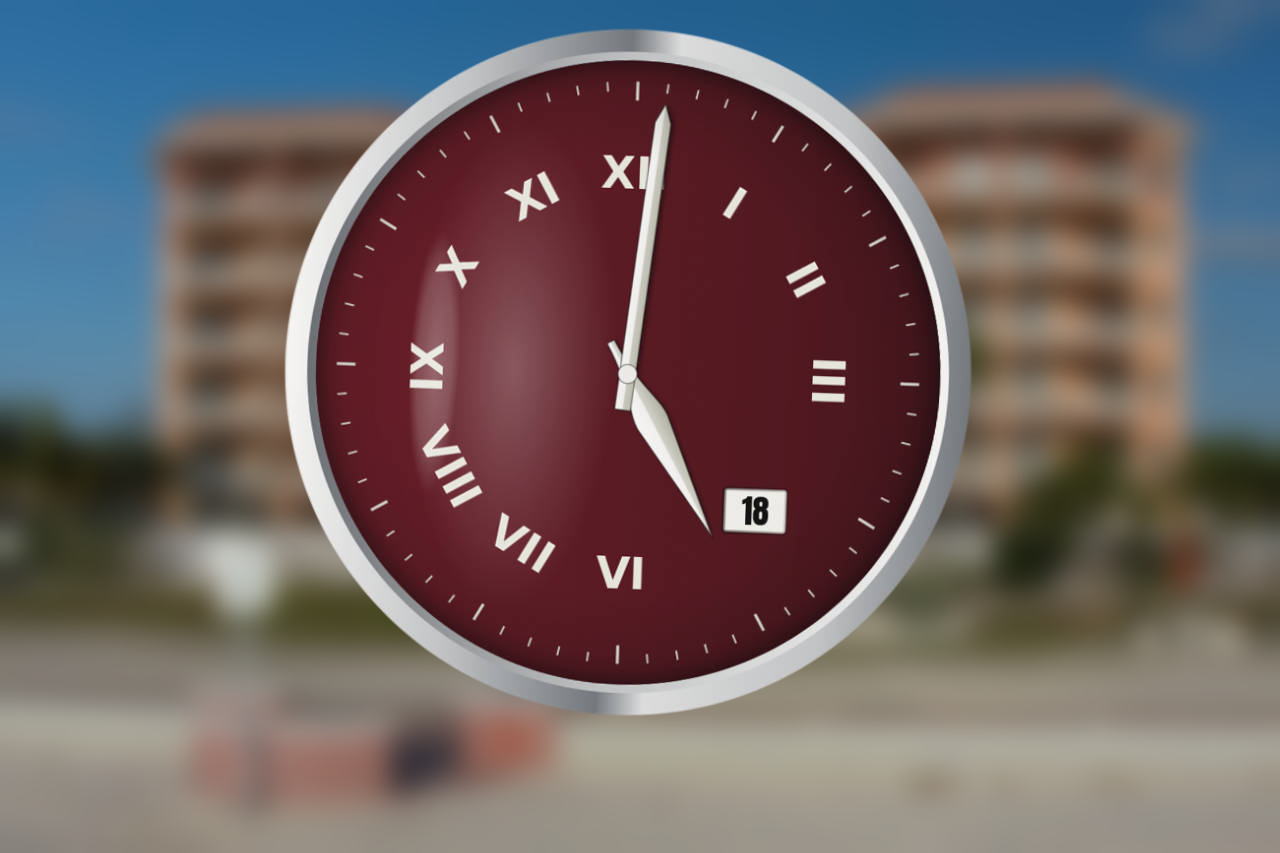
5:01
